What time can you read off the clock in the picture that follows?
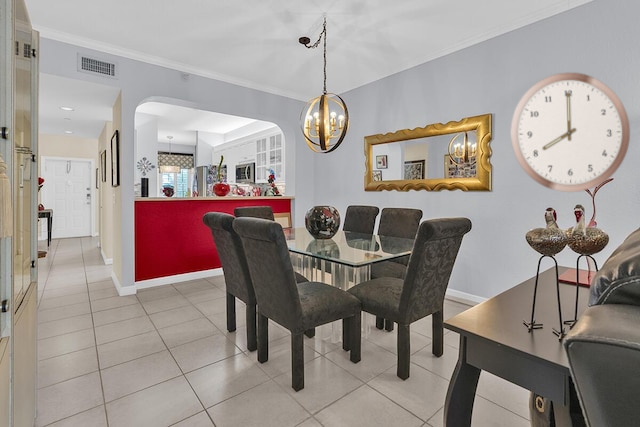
8:00
